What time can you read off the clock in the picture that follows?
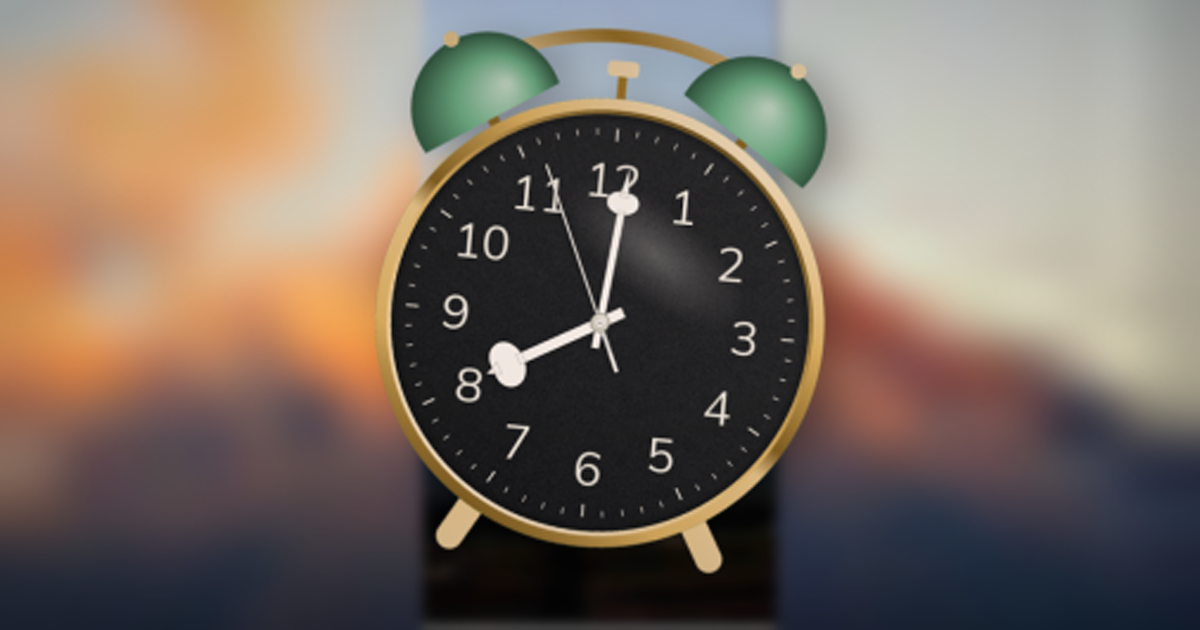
8:00:56
